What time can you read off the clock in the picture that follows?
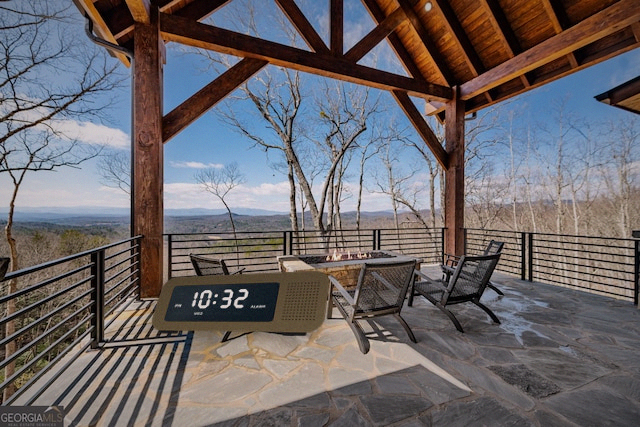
10:32
